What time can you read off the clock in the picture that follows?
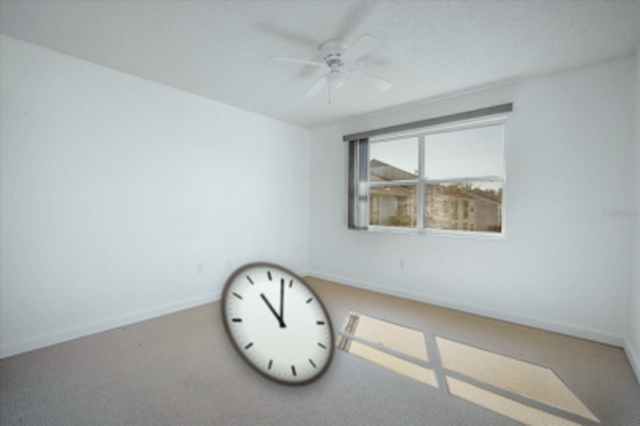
11:03
